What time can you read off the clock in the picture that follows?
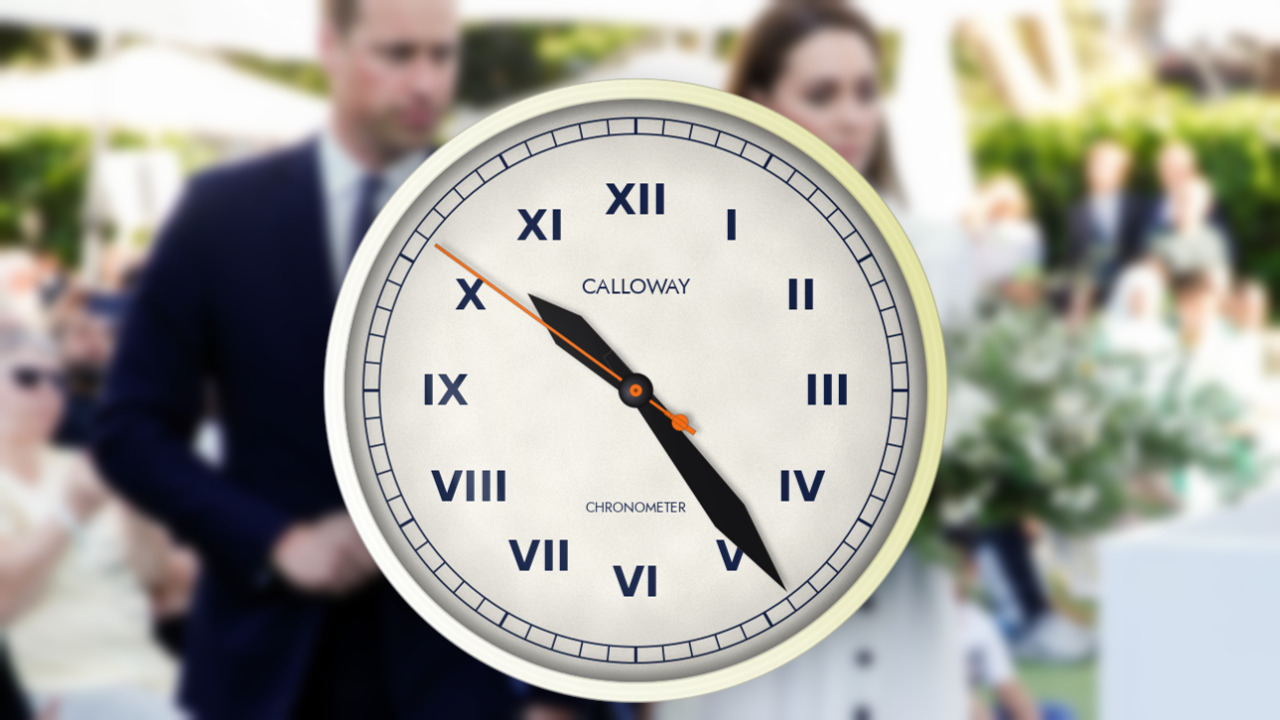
10:23:51
